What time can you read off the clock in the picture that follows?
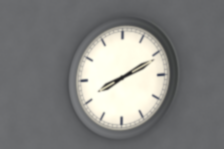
8:11
